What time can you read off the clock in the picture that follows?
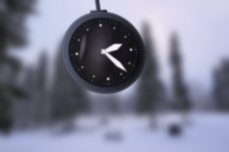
2:23
